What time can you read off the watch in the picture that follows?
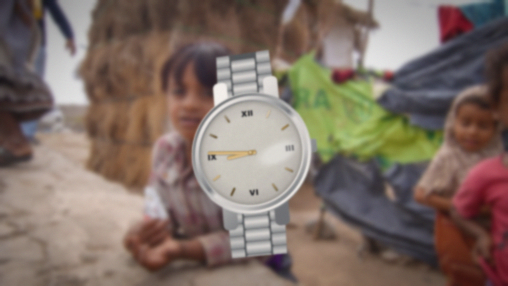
8:46
